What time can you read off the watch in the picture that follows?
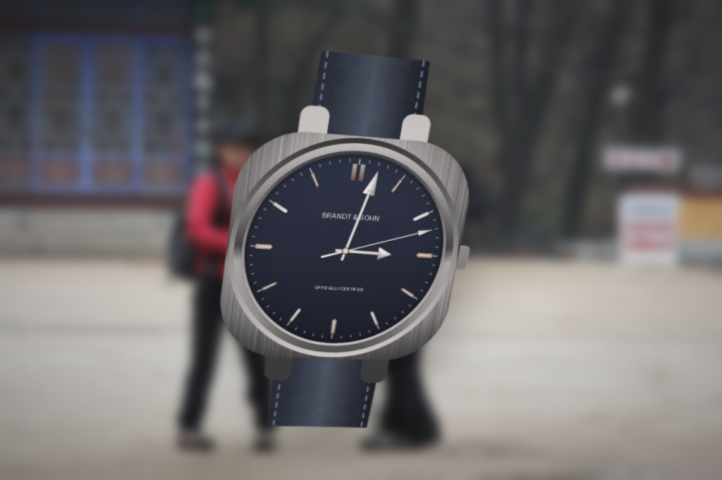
3:02:12
